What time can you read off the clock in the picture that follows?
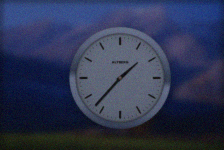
1:37
